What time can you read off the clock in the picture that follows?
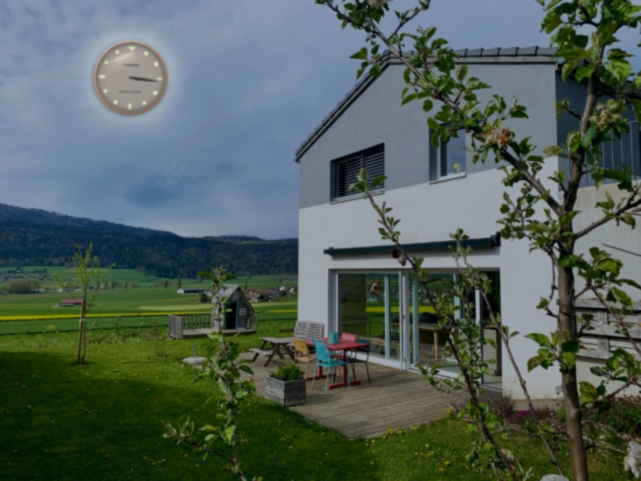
3:16
